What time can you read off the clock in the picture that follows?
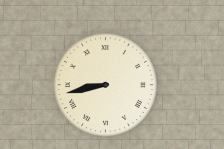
8:43
